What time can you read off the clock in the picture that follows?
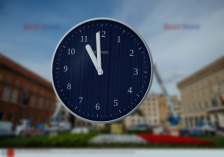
10:59
